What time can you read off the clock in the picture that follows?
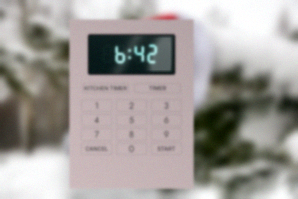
6:42
